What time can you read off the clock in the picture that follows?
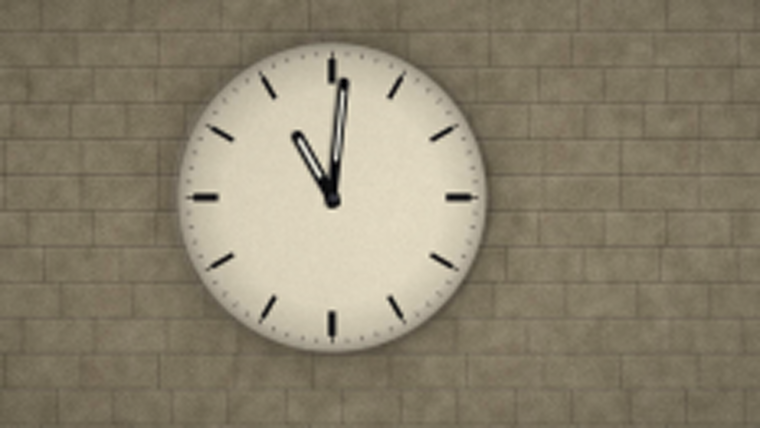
11:01
